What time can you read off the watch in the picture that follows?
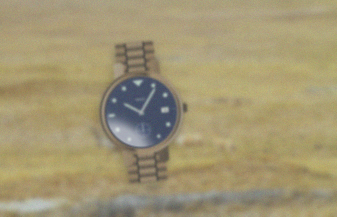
10:06
